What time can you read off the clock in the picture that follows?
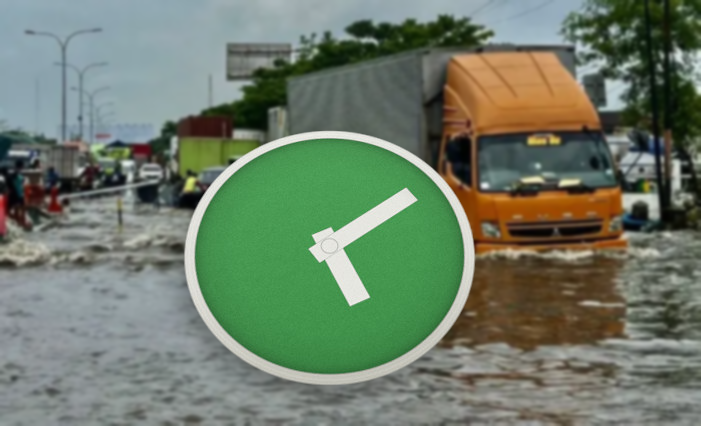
5:09
